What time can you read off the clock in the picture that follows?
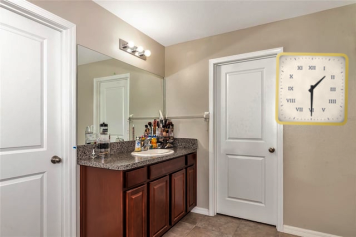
1:30
